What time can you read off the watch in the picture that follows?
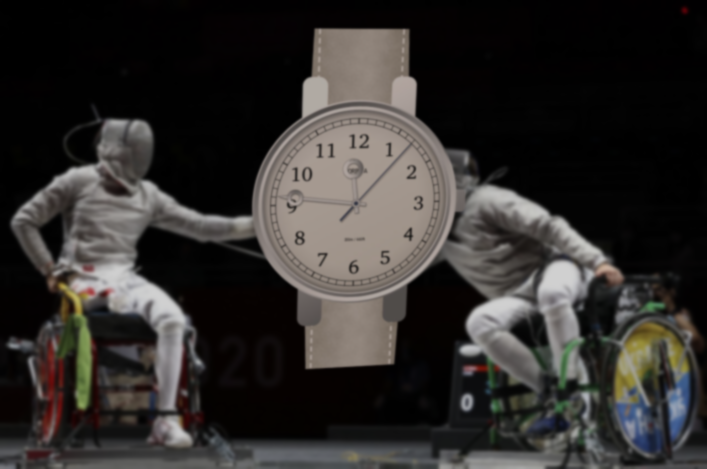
11:46:07
